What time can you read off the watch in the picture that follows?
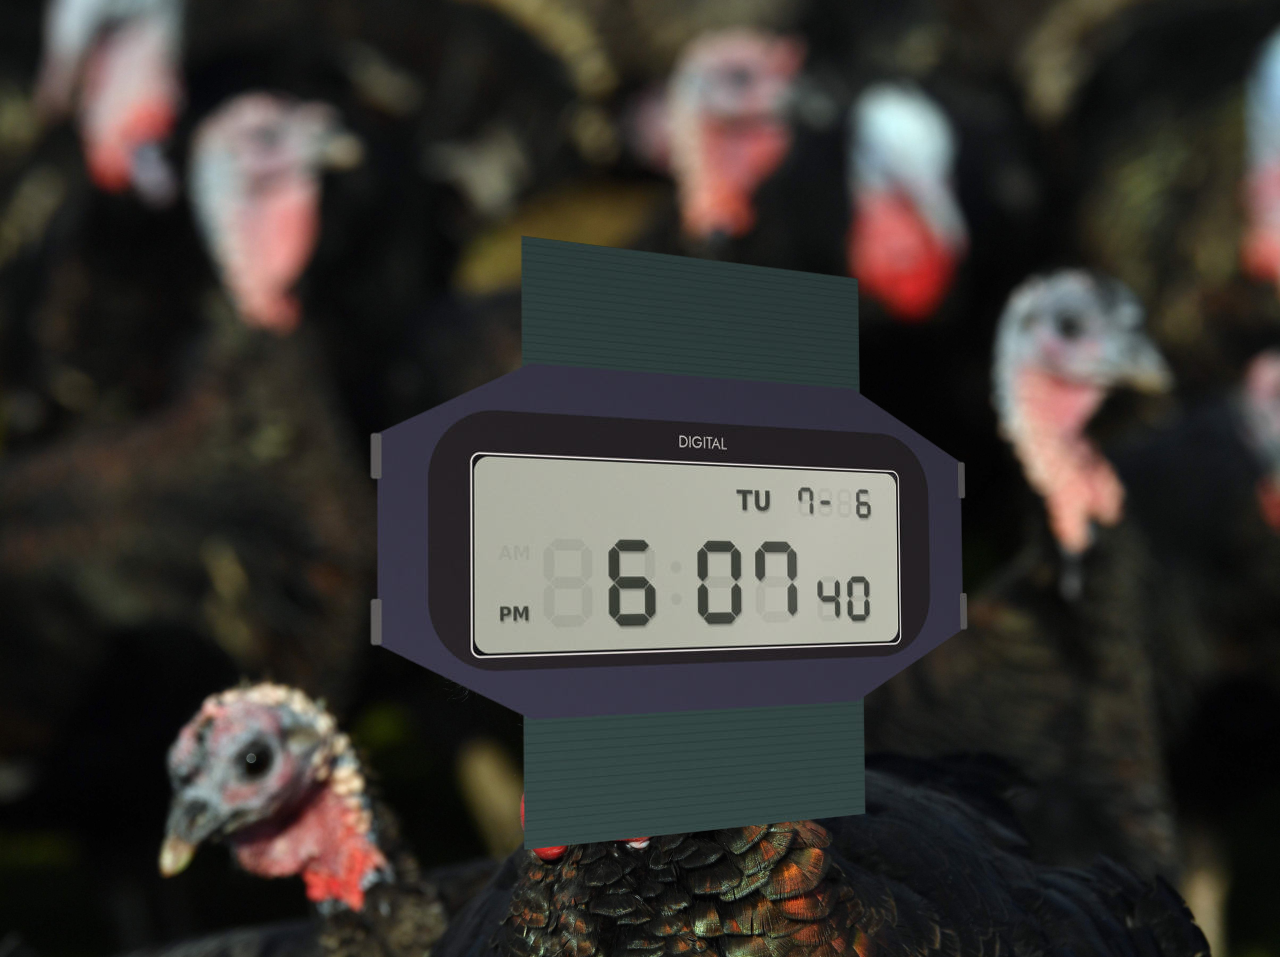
6:07:40
